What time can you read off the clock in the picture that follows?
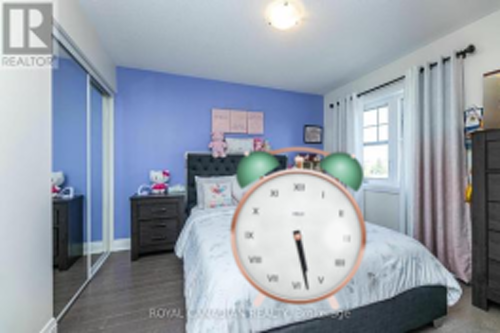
5:28
